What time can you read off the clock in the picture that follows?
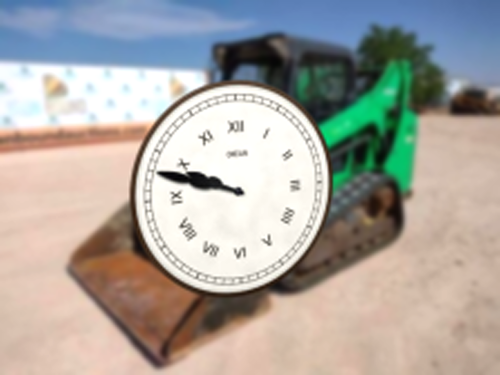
9:48
